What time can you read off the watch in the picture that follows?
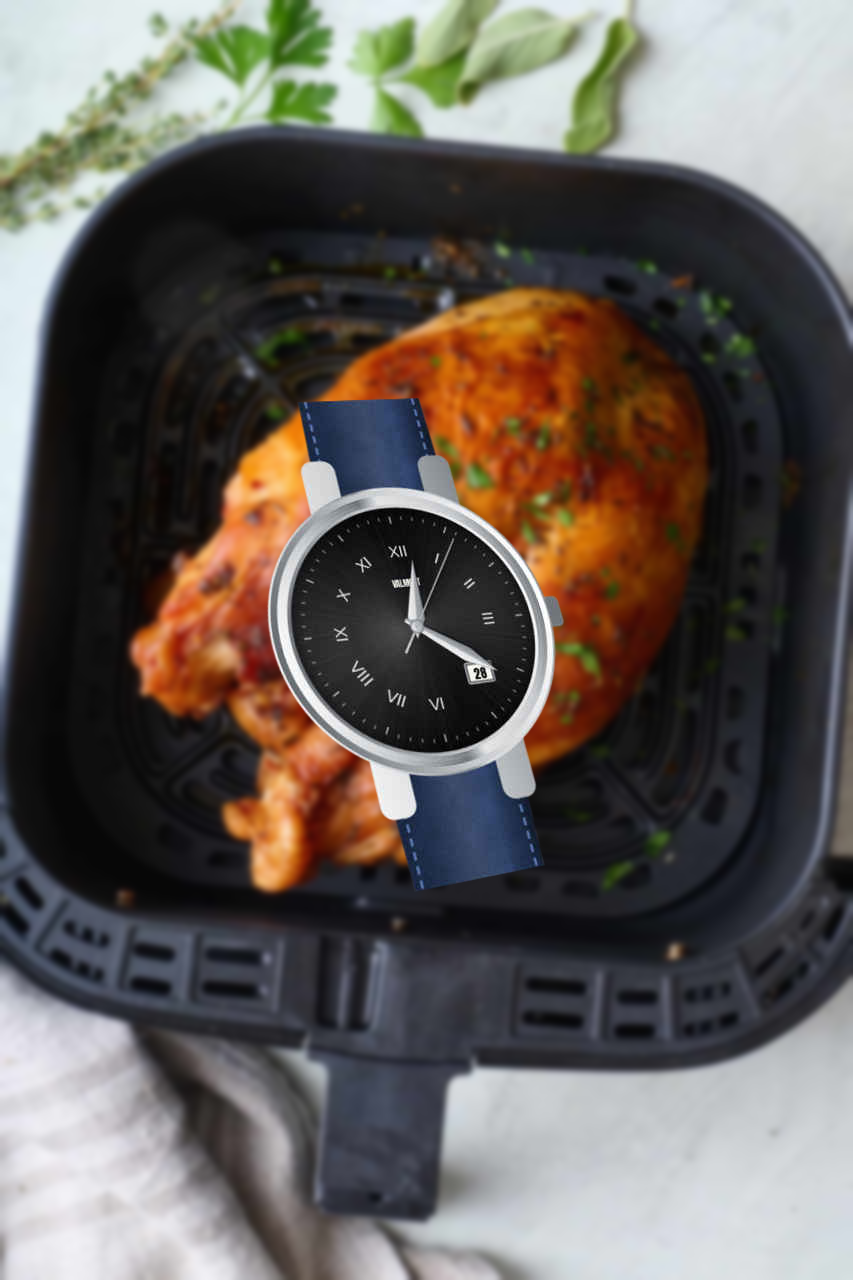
12:21:06
